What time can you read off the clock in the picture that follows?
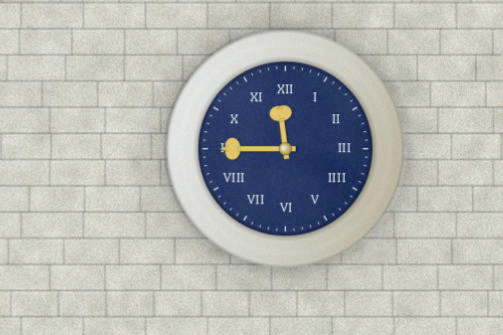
11:45
